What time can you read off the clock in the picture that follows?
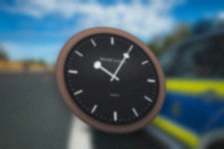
10:05
